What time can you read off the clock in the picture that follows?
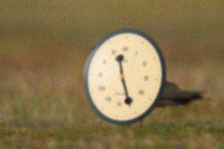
11:26
